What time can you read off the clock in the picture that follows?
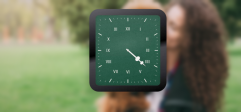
4:22
